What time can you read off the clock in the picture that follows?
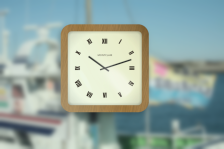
10:12
